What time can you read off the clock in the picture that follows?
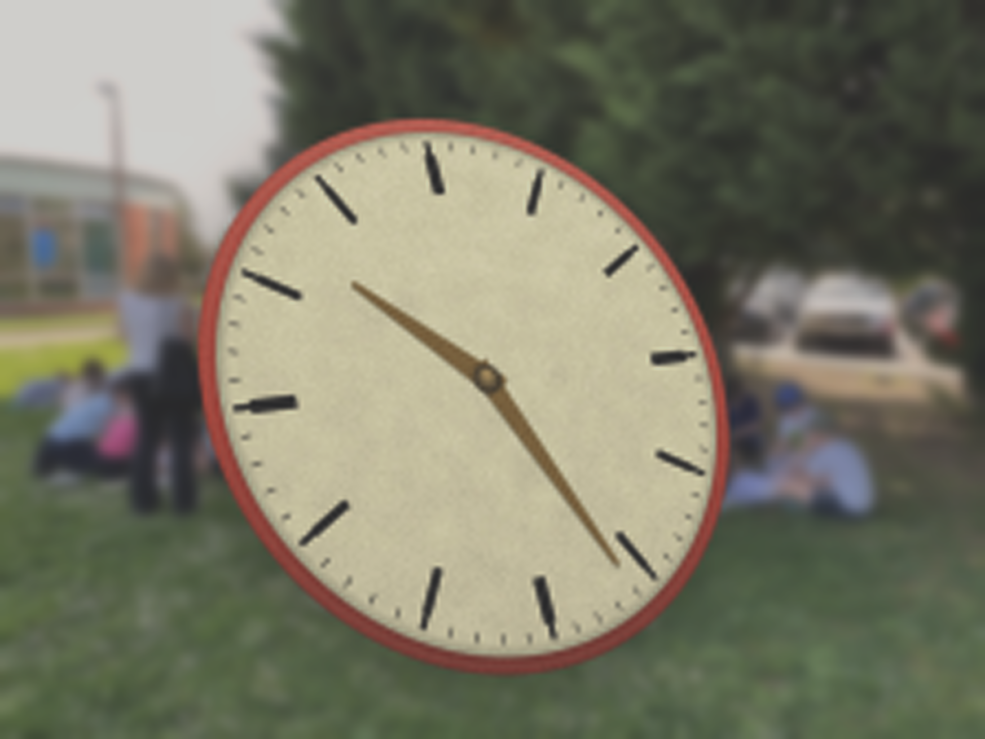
10:26
